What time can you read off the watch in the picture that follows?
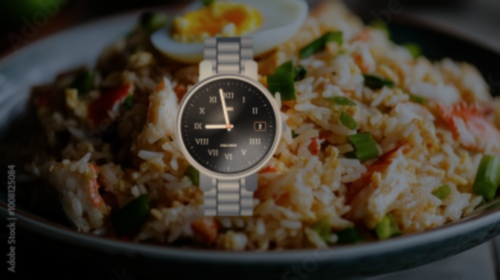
8:58
